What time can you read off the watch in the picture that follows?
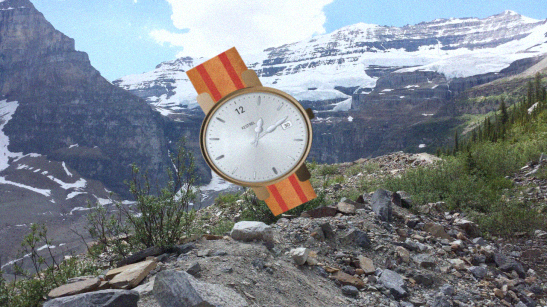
1:13
